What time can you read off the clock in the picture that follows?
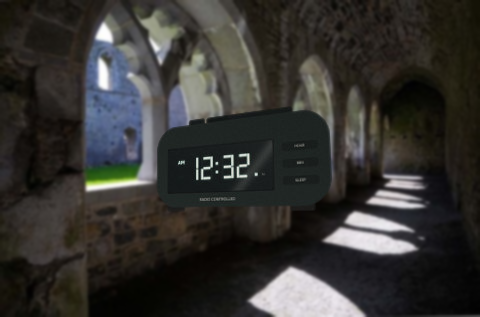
12:32
